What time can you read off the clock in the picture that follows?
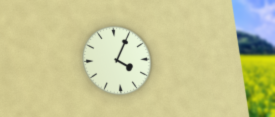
4:05
